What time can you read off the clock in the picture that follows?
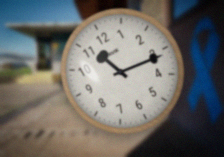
11:16
